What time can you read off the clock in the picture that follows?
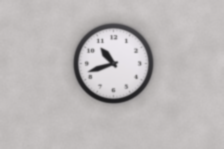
10:42
